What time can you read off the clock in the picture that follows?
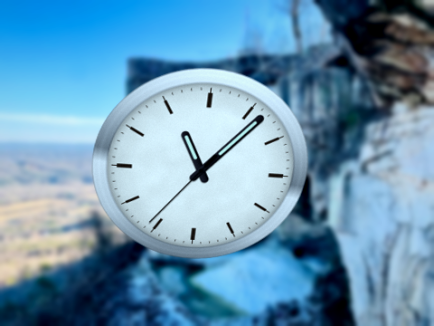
11:06:36
